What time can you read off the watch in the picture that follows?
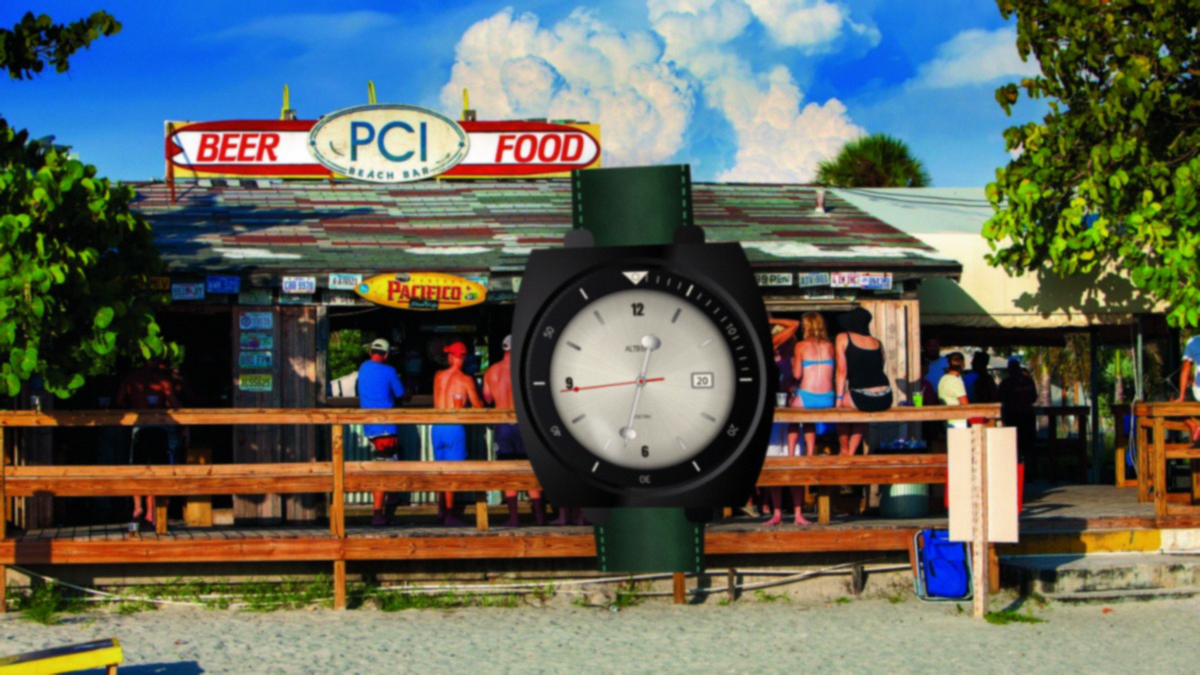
12:32:44
